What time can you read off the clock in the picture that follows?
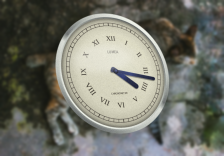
4:17
